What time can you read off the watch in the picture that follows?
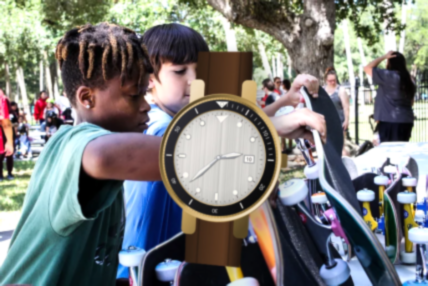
2:38
